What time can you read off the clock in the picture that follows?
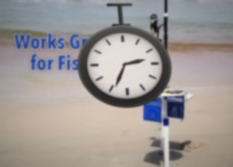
2:34
